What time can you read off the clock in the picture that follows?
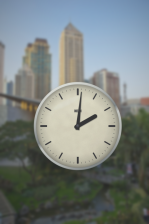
2:01
